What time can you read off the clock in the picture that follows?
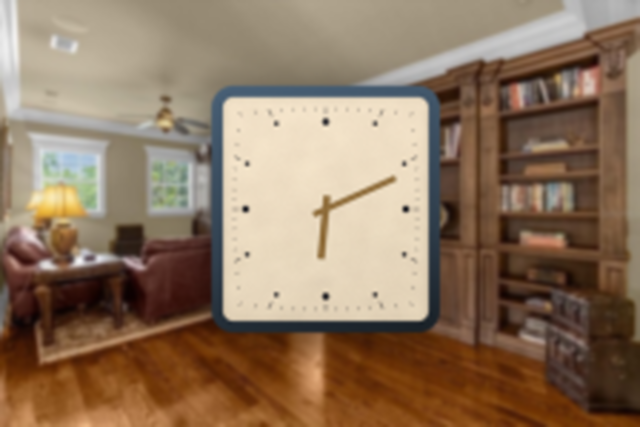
6:11
